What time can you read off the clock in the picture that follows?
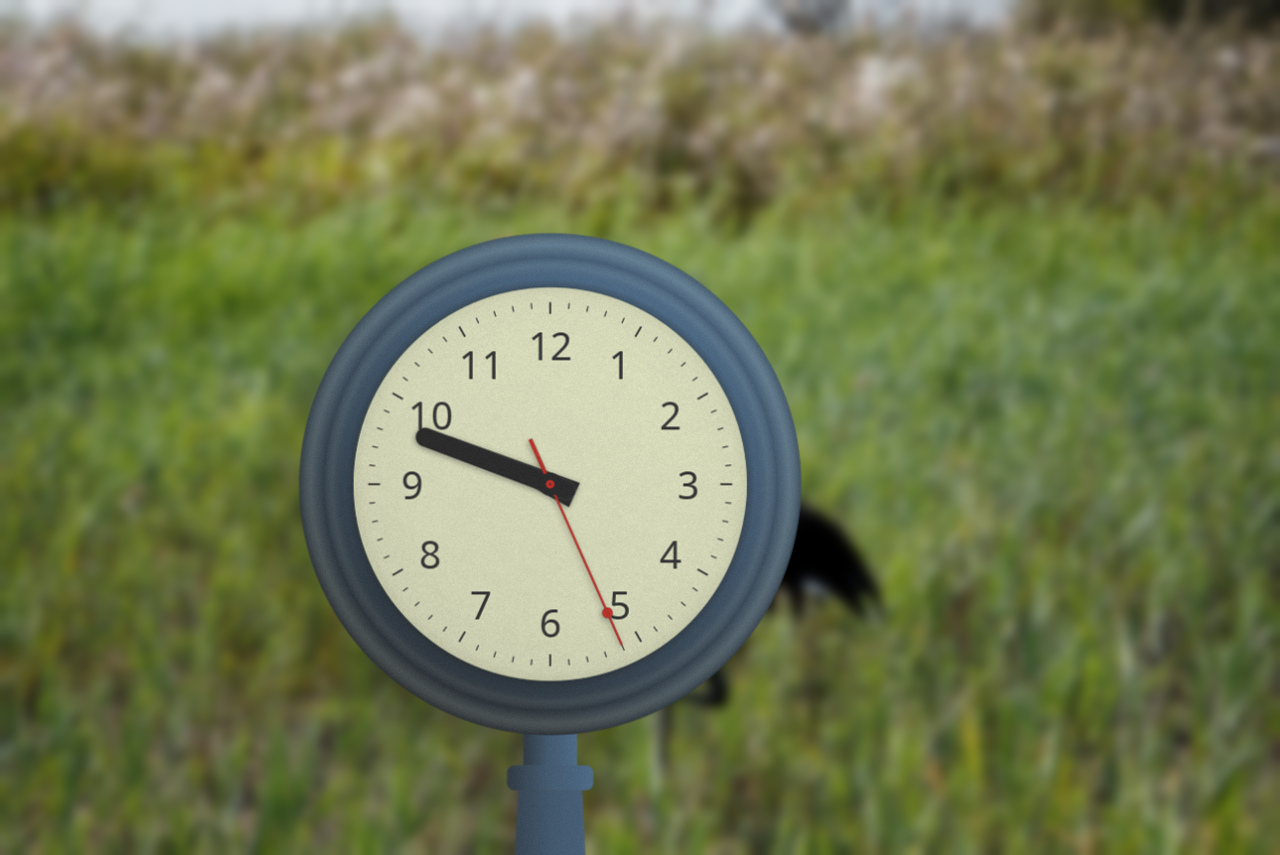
9:48:26
